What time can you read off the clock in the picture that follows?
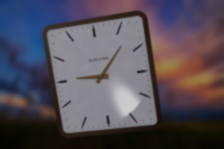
9:07
